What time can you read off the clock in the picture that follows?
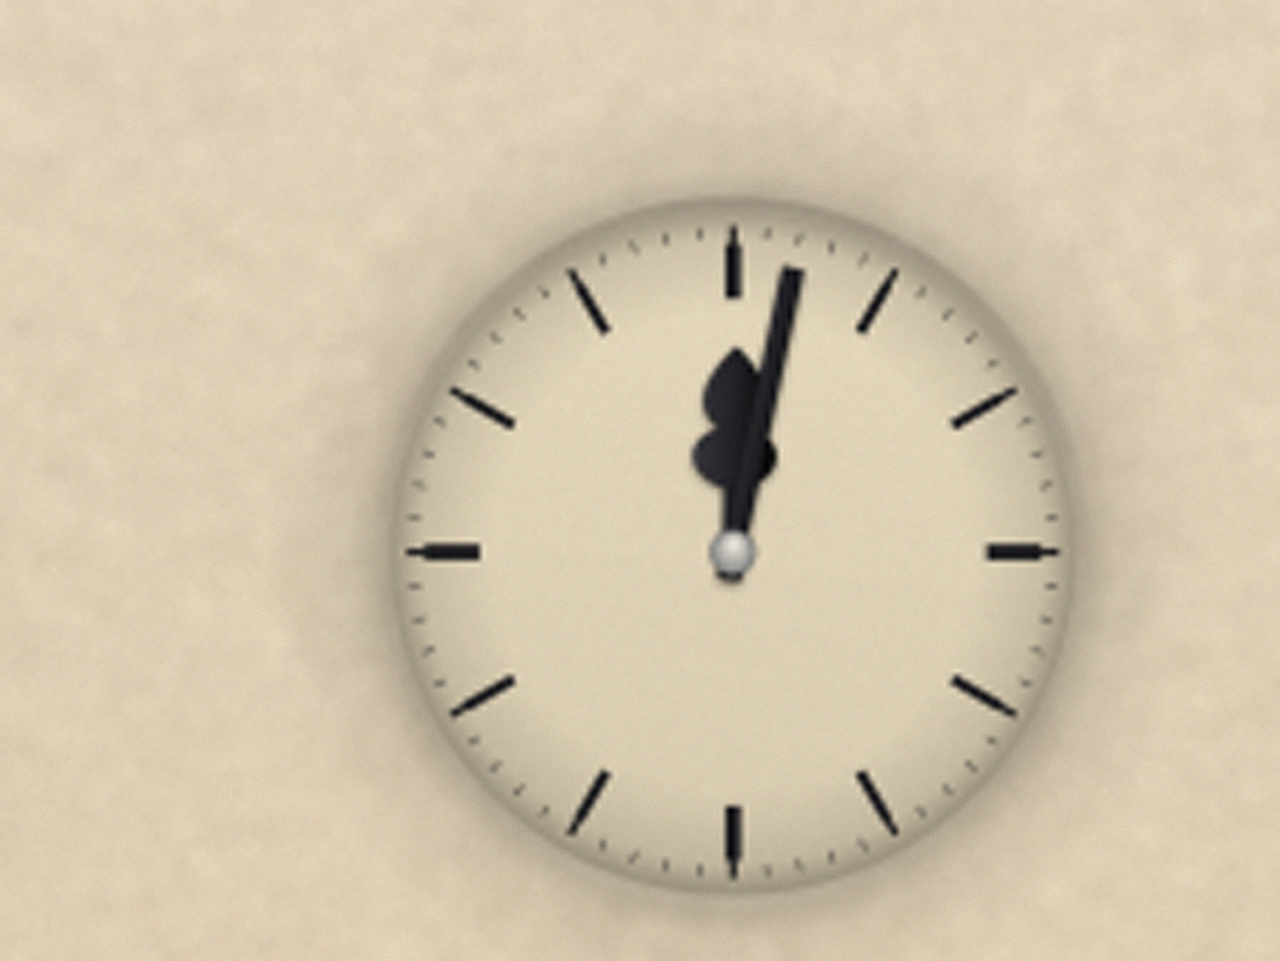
12:02
